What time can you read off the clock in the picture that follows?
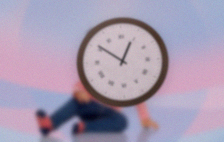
12:51
